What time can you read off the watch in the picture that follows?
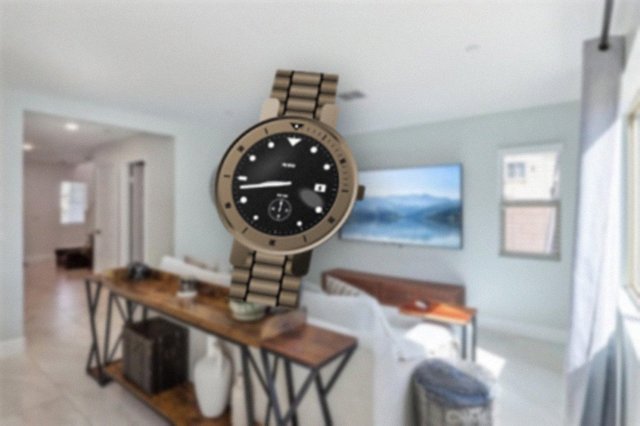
8:43
